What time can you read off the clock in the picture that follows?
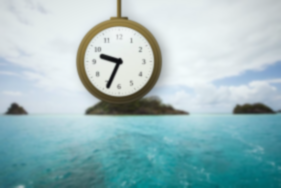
9:34
